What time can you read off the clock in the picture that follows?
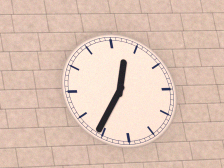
12:36
